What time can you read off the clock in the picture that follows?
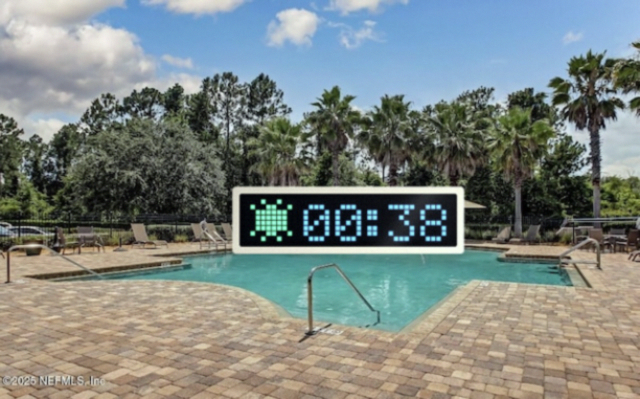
0:38
